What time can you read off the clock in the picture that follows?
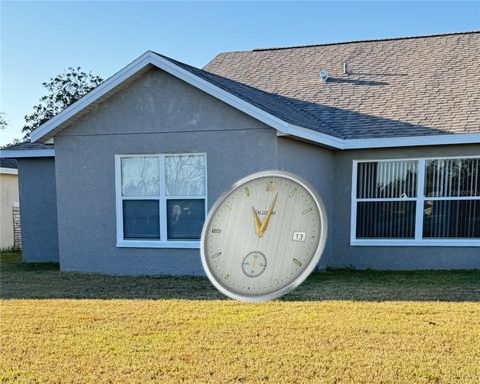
11:02
